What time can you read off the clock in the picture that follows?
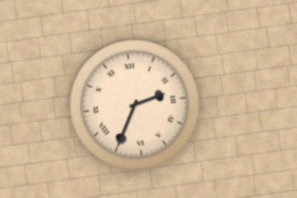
2:35
